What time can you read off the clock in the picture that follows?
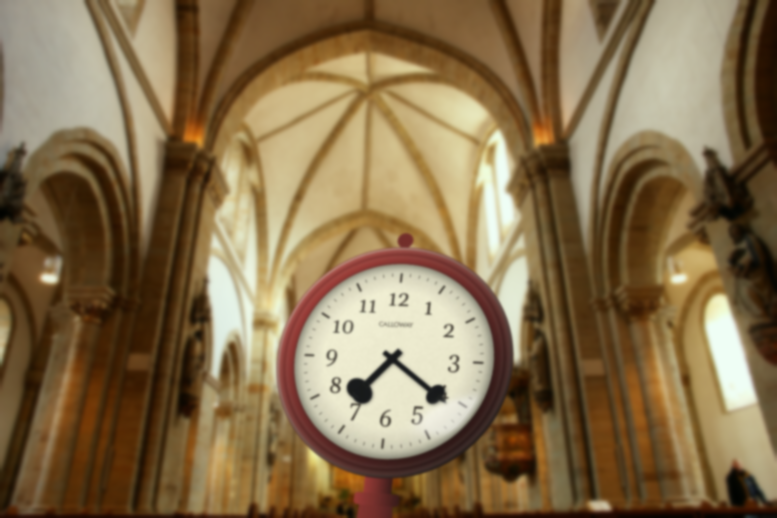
7:21
